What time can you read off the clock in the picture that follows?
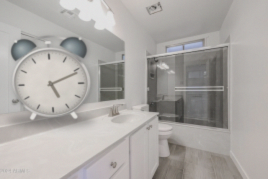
5:11
